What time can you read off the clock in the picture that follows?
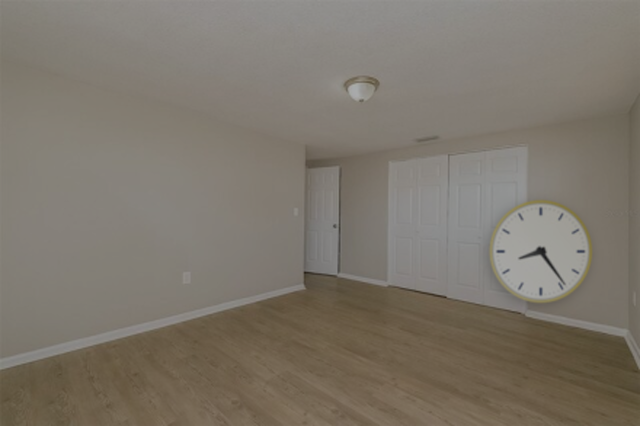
8:24
